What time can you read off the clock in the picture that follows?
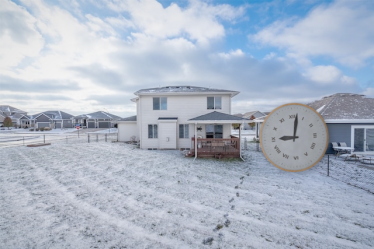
9:02
